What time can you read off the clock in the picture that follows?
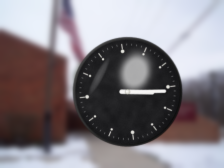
3:16
